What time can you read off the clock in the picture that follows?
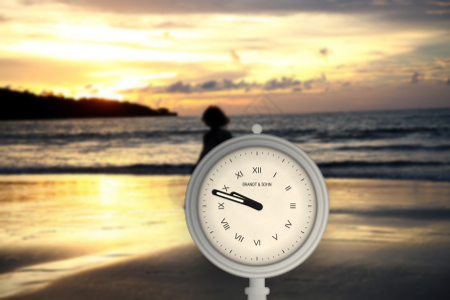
9:48
